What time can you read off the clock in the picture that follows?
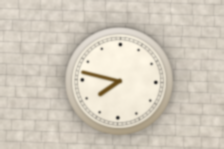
7:47
